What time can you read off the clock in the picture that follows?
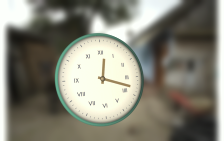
12:18
